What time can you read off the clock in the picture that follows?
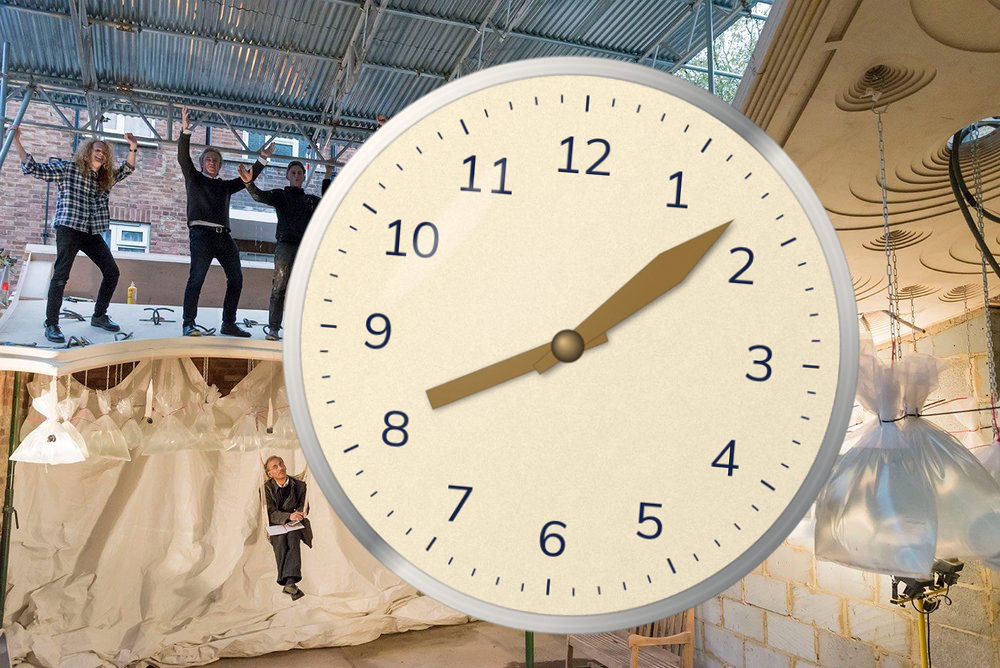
8:08
